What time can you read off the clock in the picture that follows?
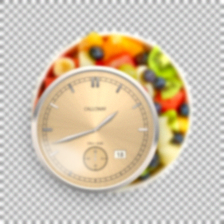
1:42
